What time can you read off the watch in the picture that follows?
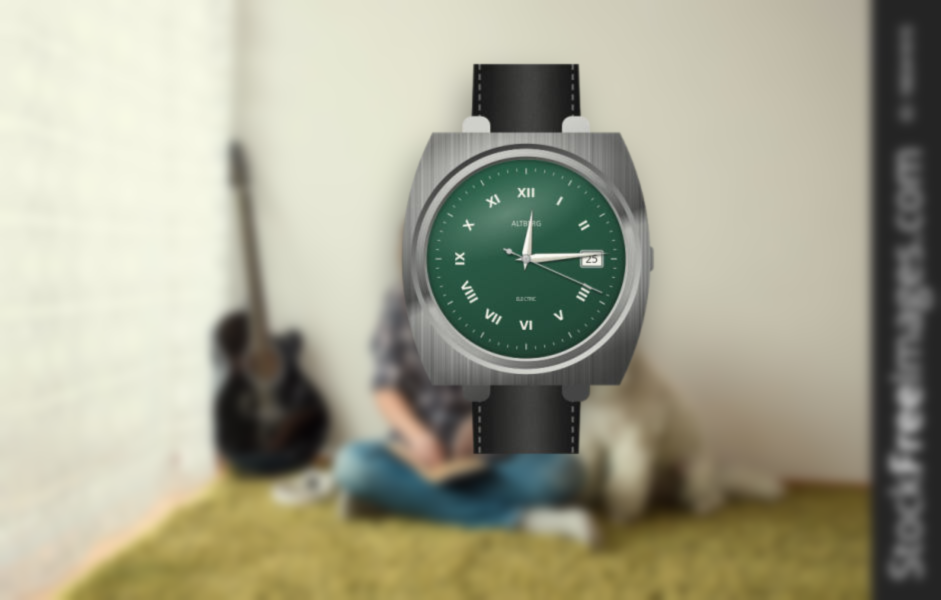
12:14:19
